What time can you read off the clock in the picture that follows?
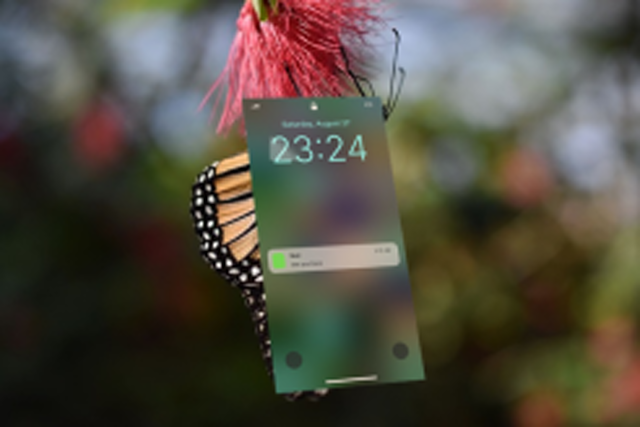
23:24
